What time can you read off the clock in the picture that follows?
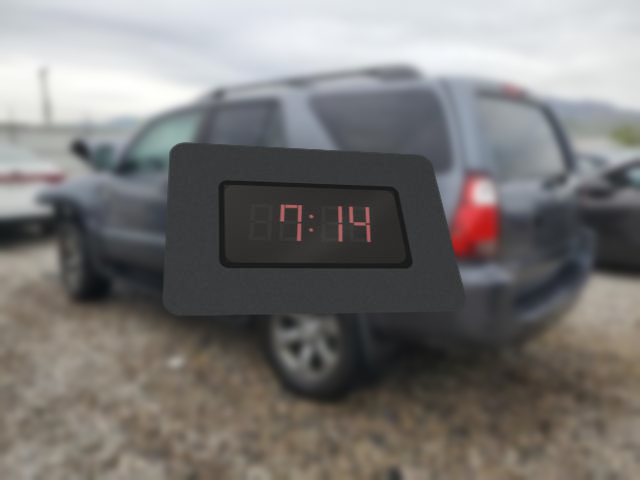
7:14
